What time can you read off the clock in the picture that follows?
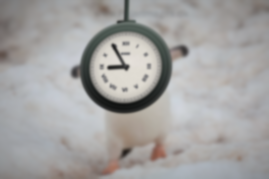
8:55
